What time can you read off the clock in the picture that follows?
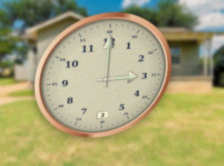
3:00
